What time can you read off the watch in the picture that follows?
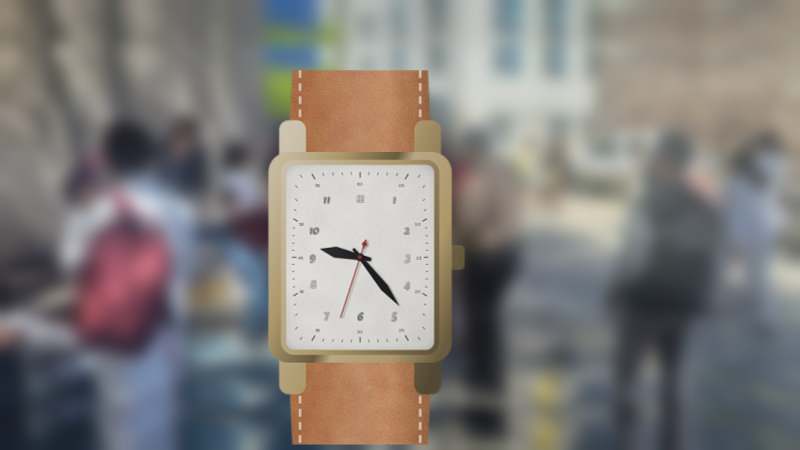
9:23:33
